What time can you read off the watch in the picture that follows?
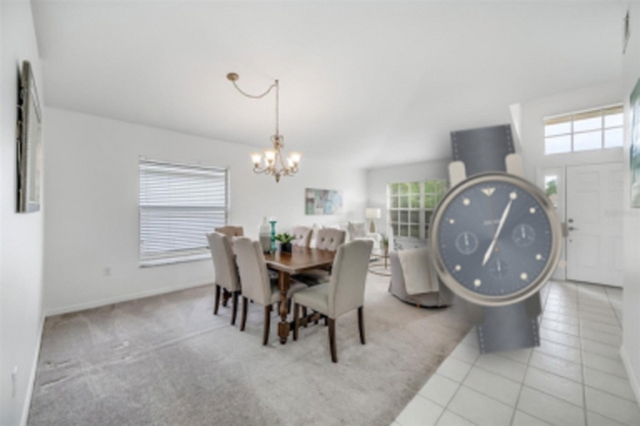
7:05
